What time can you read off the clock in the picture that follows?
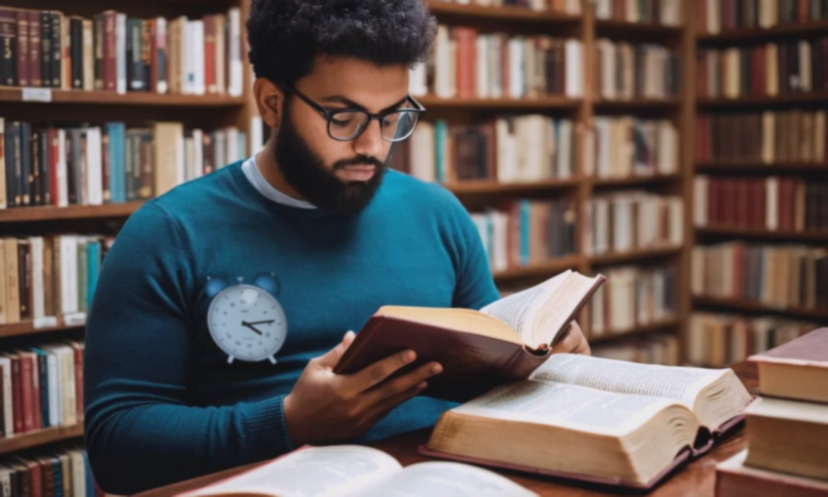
4:14
